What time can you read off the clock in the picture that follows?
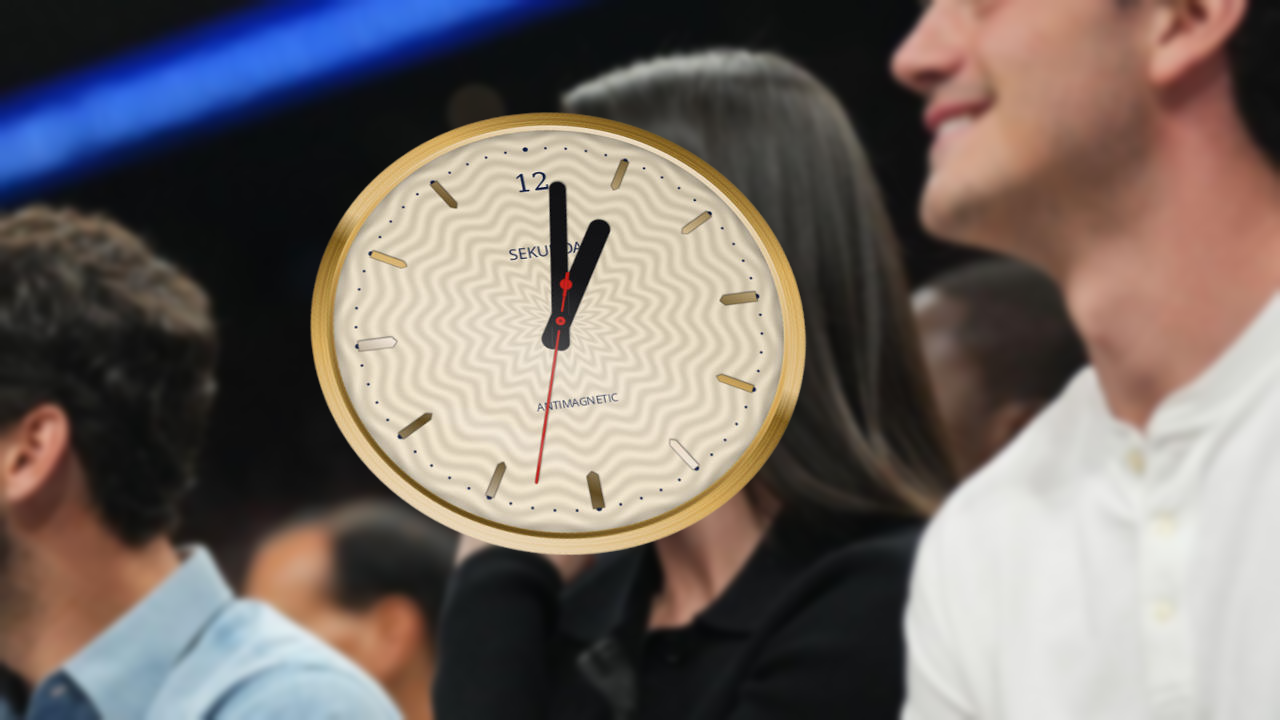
1:01:33
